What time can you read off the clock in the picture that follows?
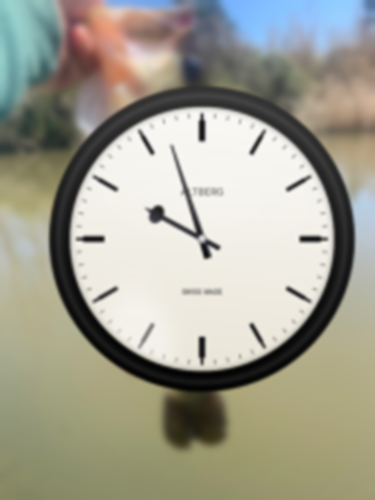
9:57
